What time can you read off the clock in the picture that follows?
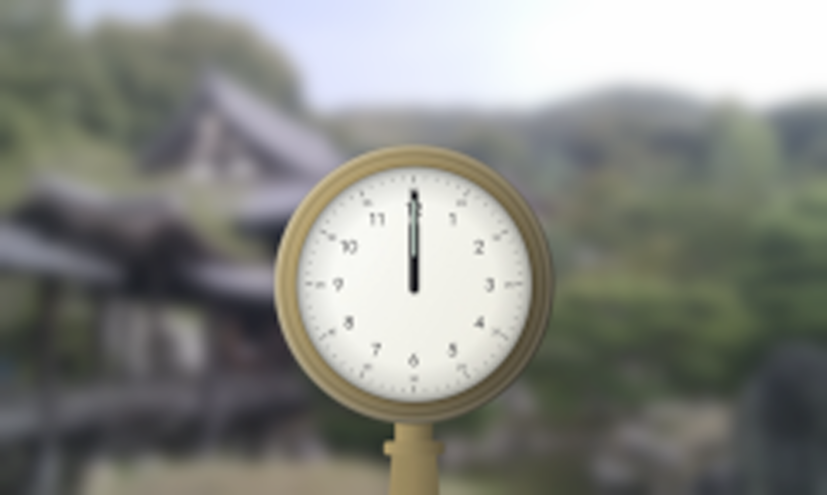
12:00
